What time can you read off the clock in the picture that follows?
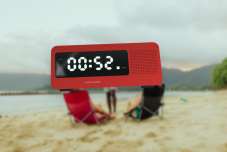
0:52
